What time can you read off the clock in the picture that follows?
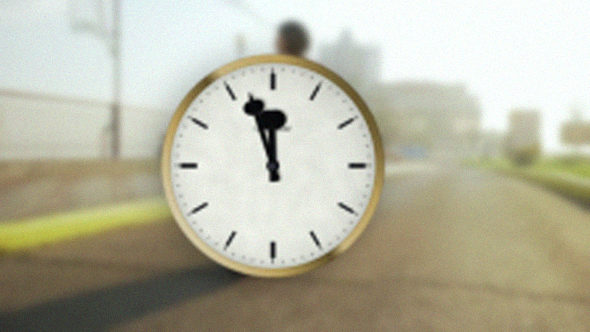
11:57
